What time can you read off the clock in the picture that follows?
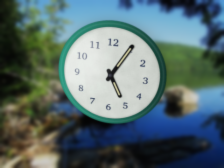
5:05
